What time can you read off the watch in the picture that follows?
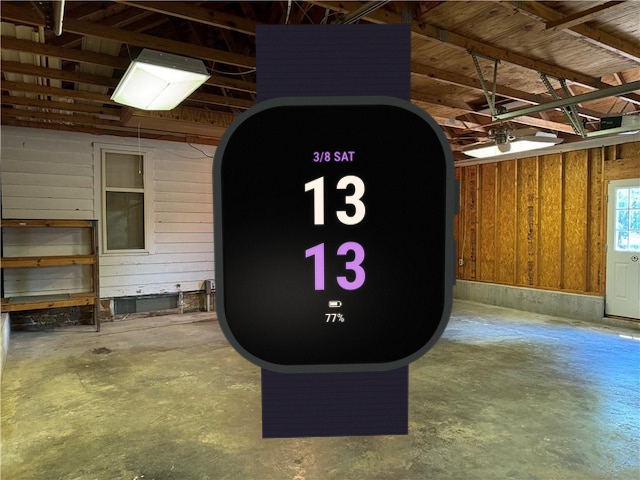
13:13
